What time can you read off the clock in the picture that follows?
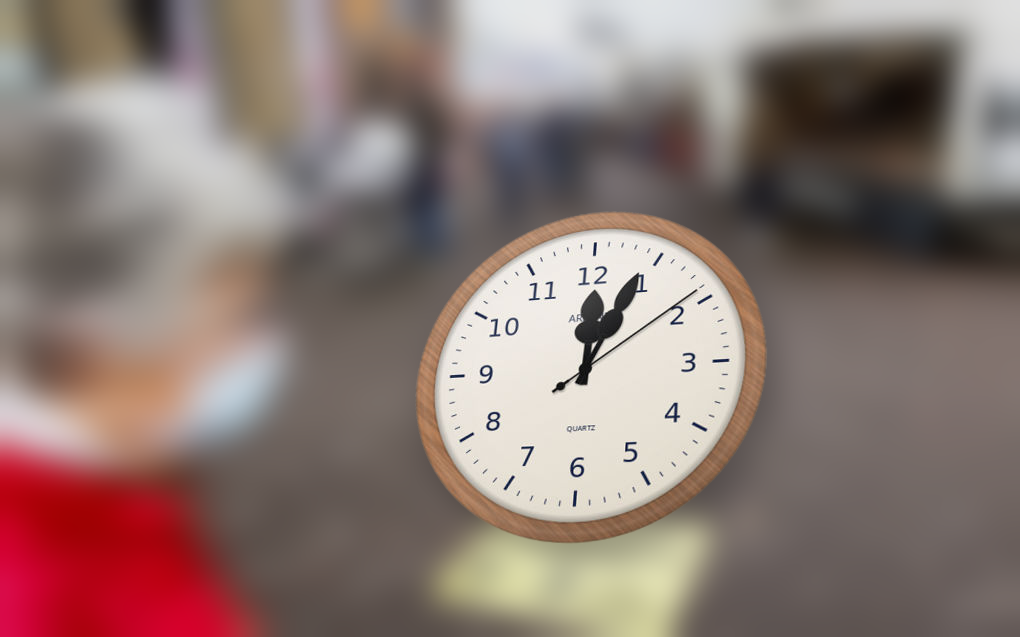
12:04:09
